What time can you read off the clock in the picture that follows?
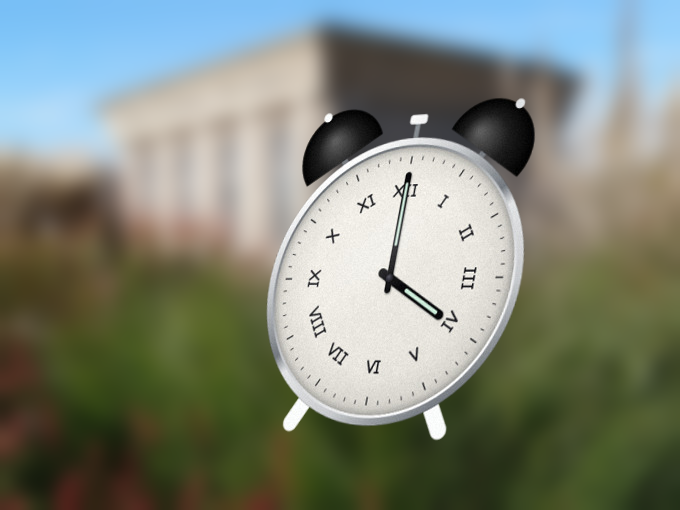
4:00
